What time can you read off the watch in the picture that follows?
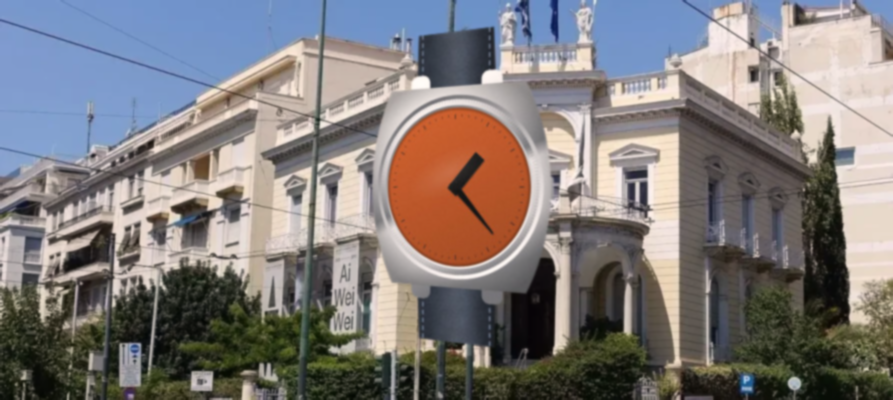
1:23
